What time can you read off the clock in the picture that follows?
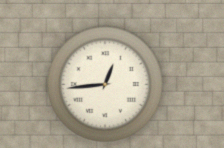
12:44
